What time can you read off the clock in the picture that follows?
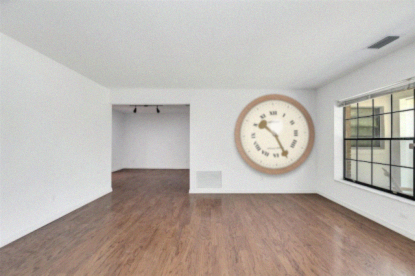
10:26
